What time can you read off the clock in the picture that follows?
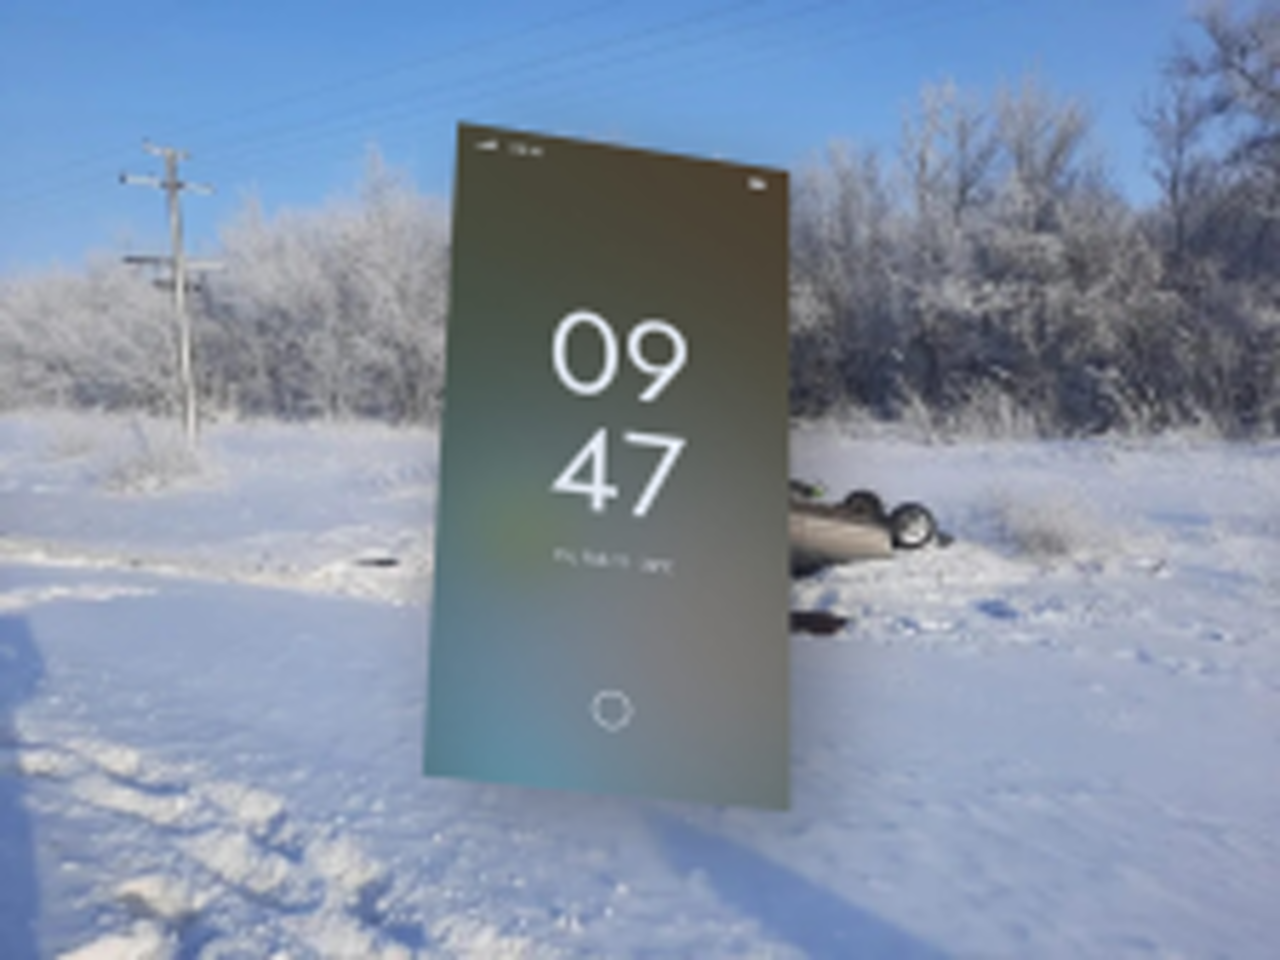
9:47
